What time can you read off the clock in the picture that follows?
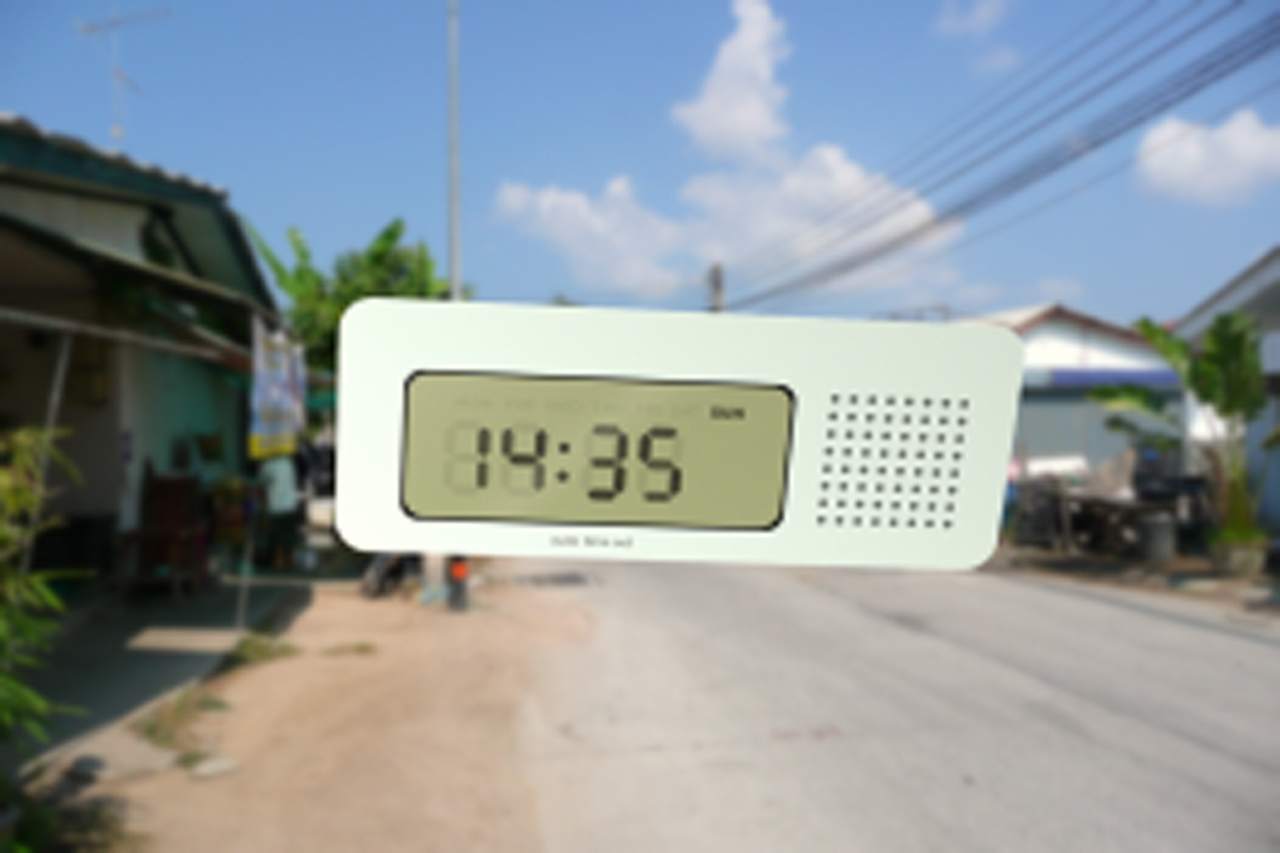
14:35
